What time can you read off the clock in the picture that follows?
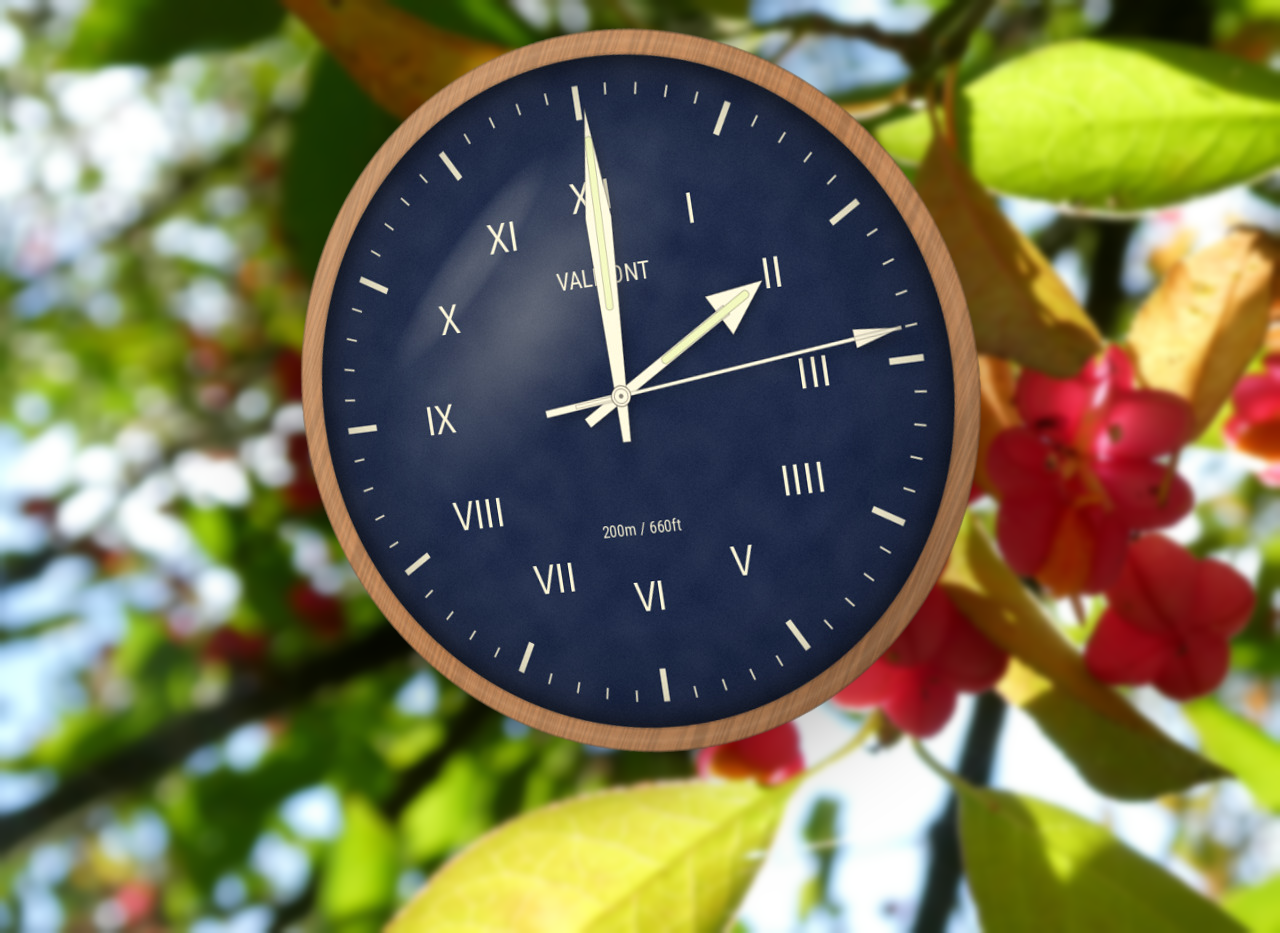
2:00:14
